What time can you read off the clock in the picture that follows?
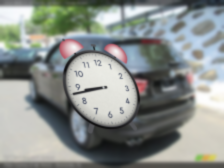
8:43
